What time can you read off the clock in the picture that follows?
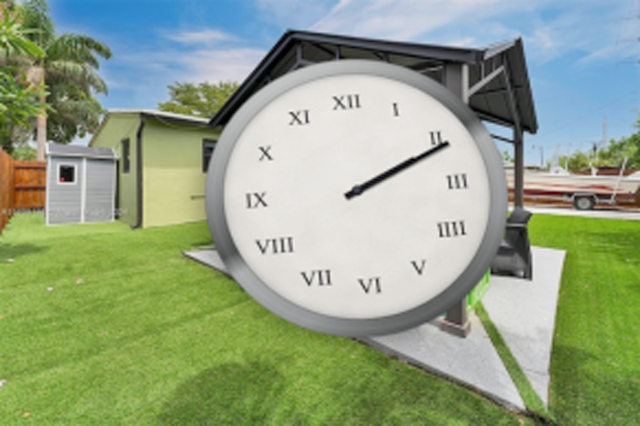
2:11
